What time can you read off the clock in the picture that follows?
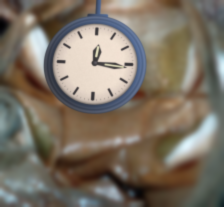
12:16
